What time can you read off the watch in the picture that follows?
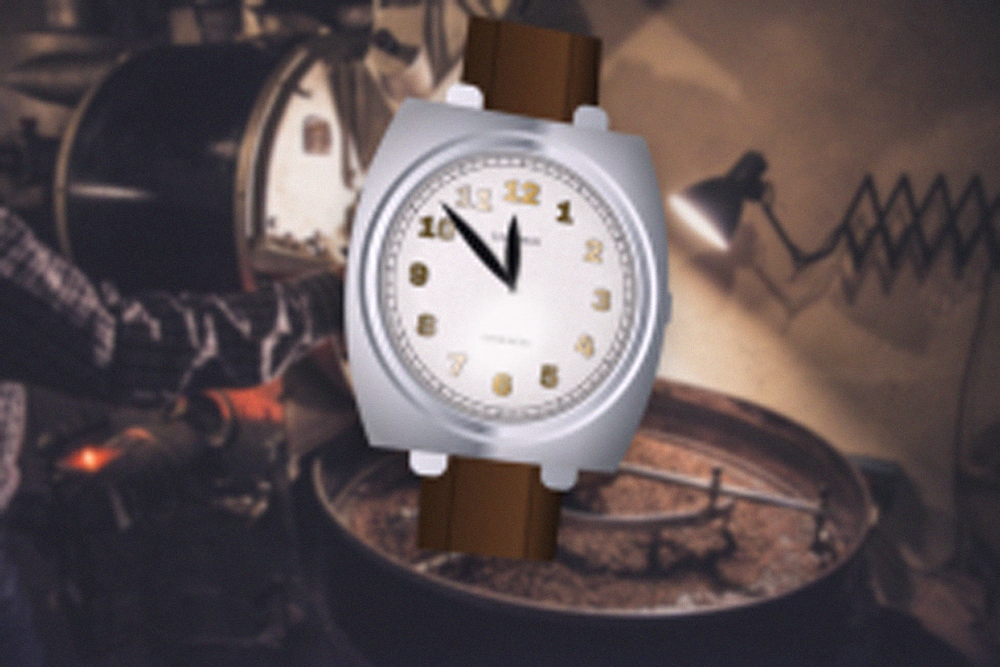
11:52
